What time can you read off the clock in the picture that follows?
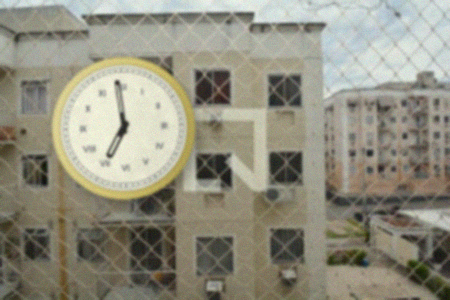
6:59
